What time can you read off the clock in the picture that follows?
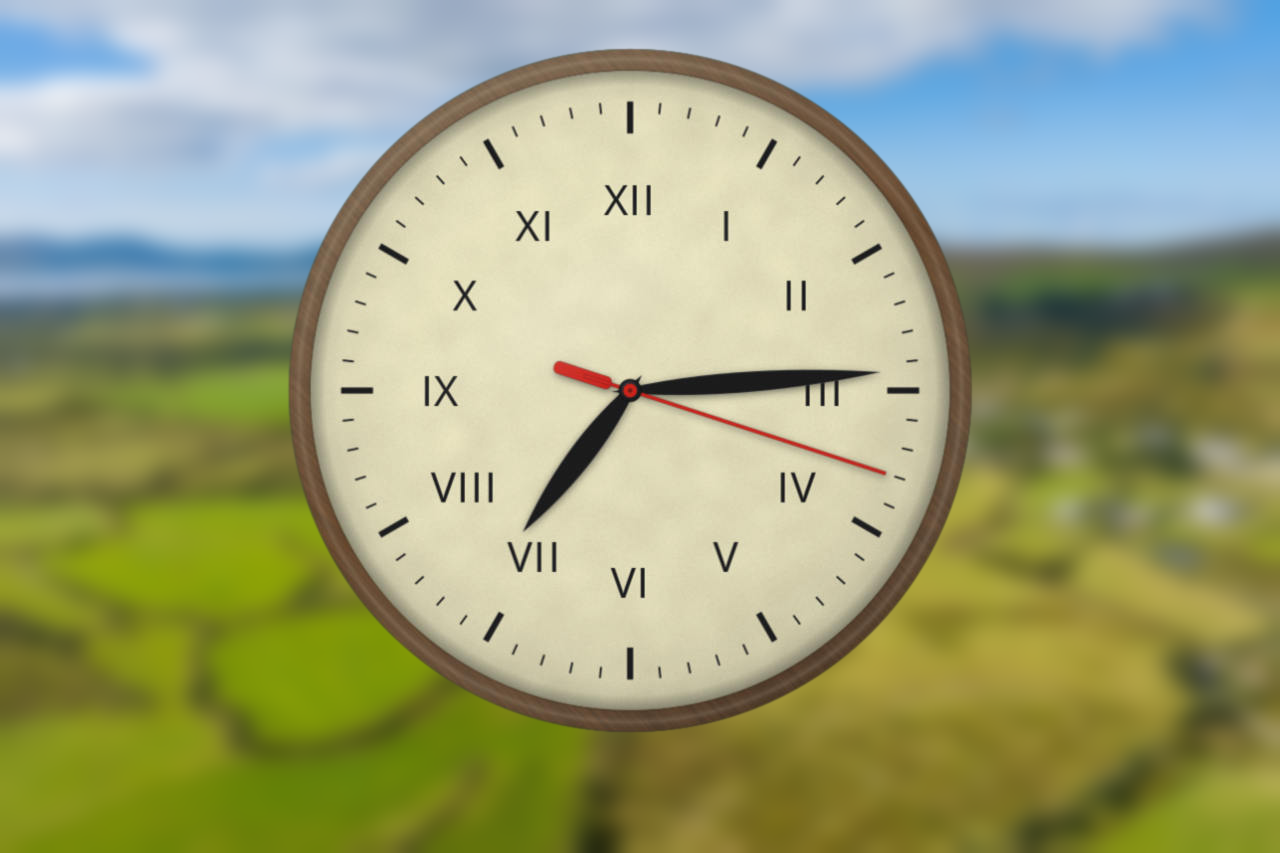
7:14:18
